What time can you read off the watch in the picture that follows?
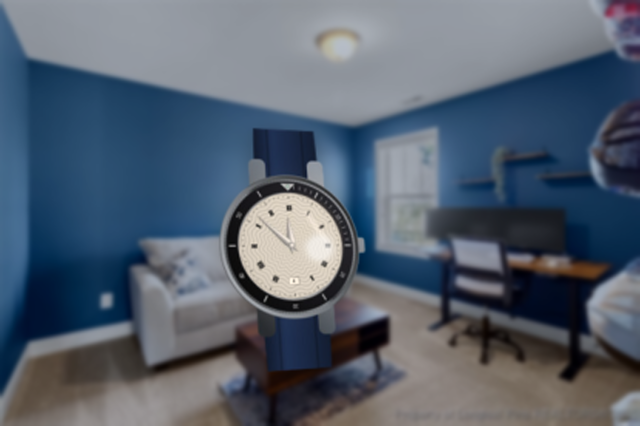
11:52
